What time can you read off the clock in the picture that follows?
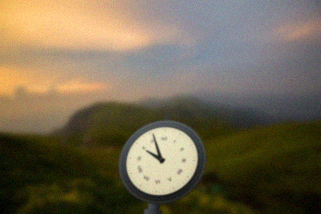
9:56
